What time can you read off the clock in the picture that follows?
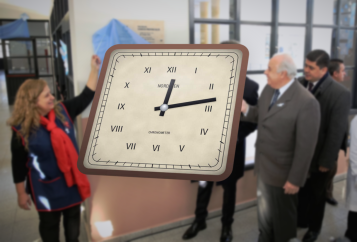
12:13
